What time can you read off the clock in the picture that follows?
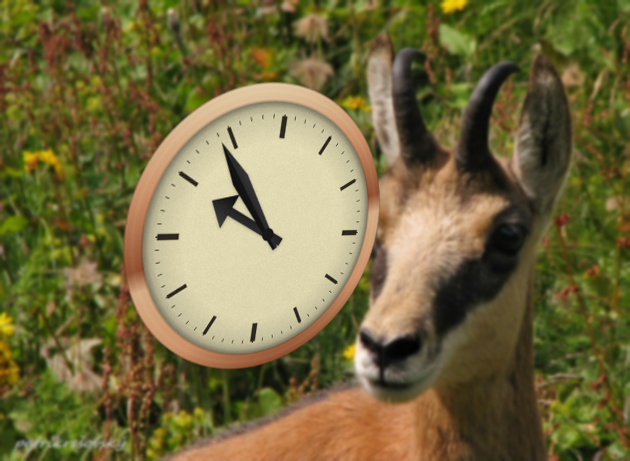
9:54
